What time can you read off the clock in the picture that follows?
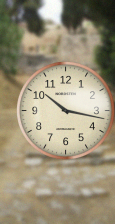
10:17
